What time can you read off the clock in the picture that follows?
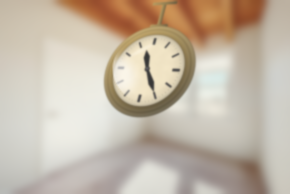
11:25
